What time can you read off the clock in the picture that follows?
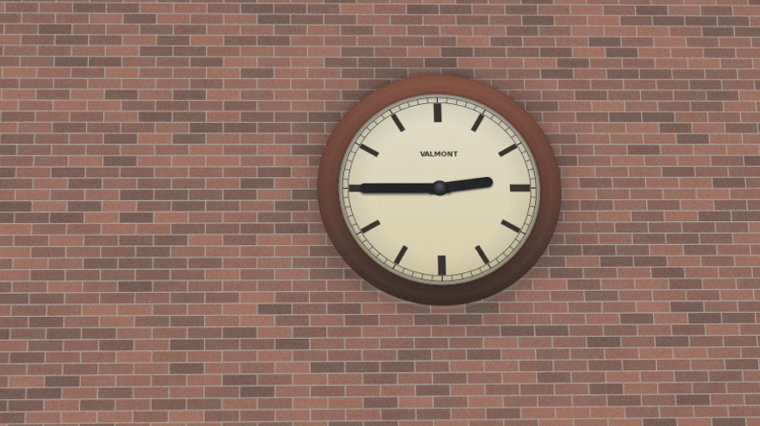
2:45
